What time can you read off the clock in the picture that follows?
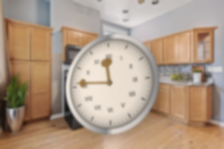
11:46
